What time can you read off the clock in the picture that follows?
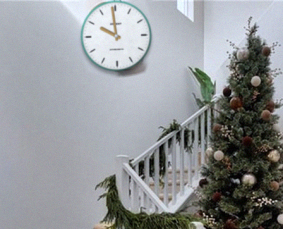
9:59
